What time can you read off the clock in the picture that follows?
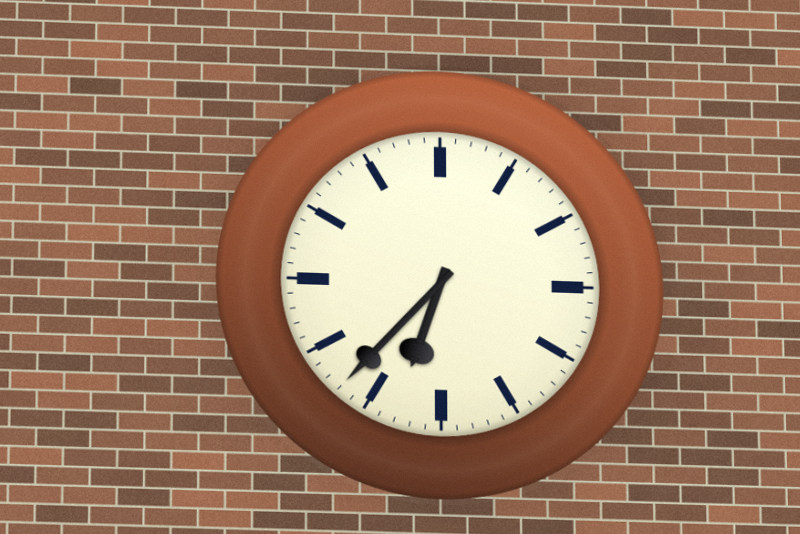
6:37
